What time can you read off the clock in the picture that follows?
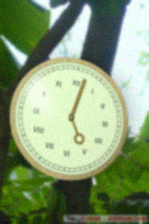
5:02
